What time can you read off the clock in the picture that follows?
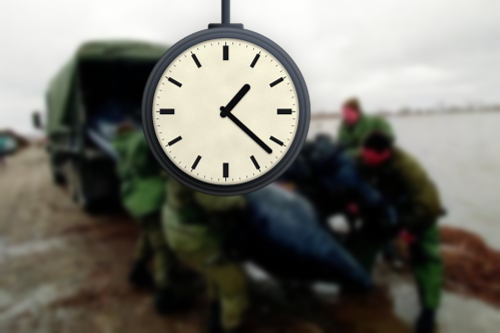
1:22
